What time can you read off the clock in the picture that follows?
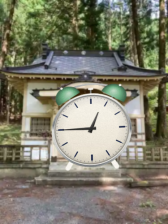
12:45
